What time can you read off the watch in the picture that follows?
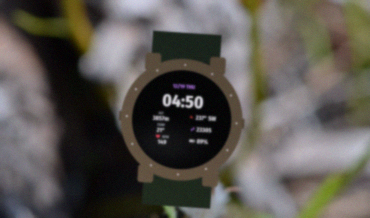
4:50
